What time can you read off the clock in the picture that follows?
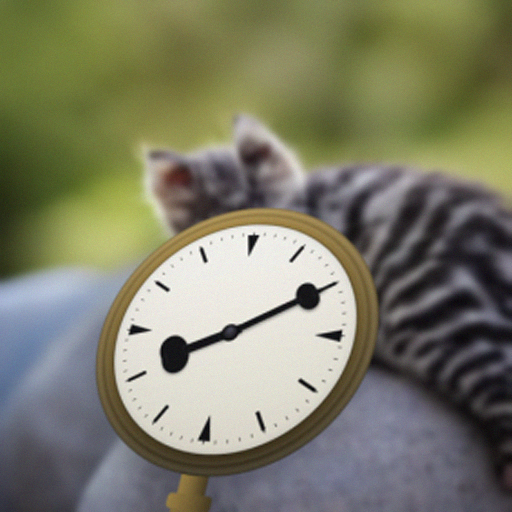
8:10
